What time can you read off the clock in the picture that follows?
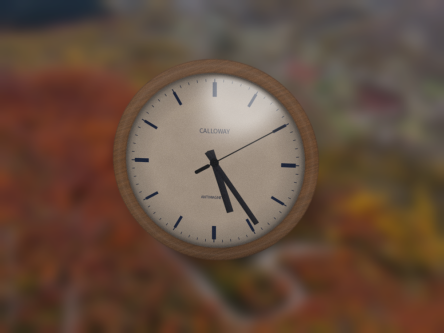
5:24:10
